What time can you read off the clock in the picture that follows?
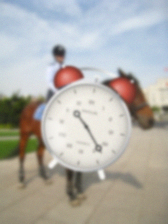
10:23
